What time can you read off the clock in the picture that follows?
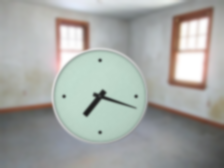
7:18
